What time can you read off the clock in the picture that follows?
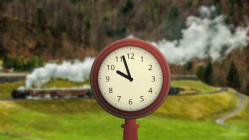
9:57
